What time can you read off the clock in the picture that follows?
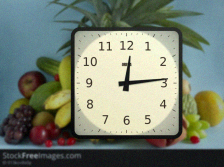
12:14
